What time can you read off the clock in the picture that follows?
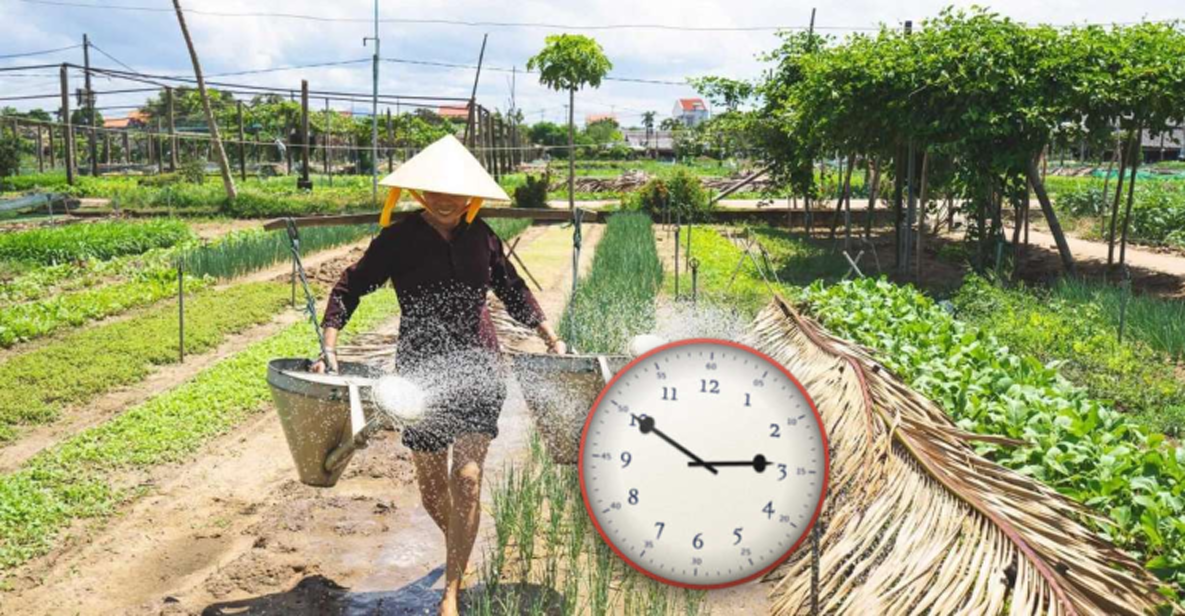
2:50
